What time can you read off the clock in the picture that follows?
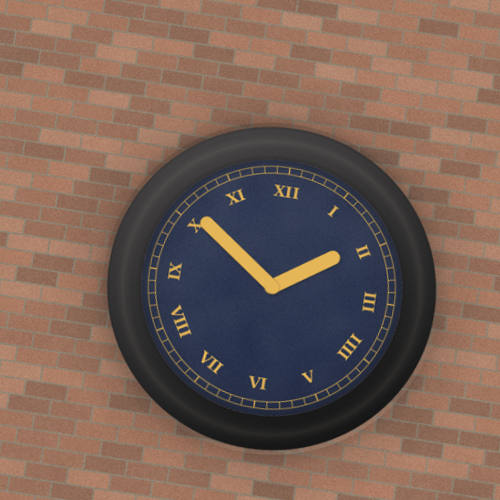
1:51
